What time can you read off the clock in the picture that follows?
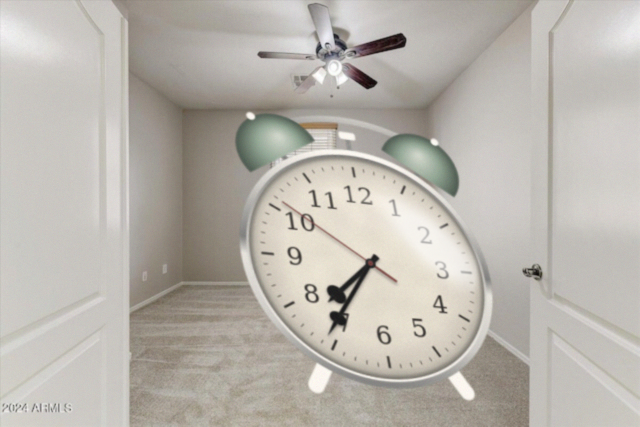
7:35:51
